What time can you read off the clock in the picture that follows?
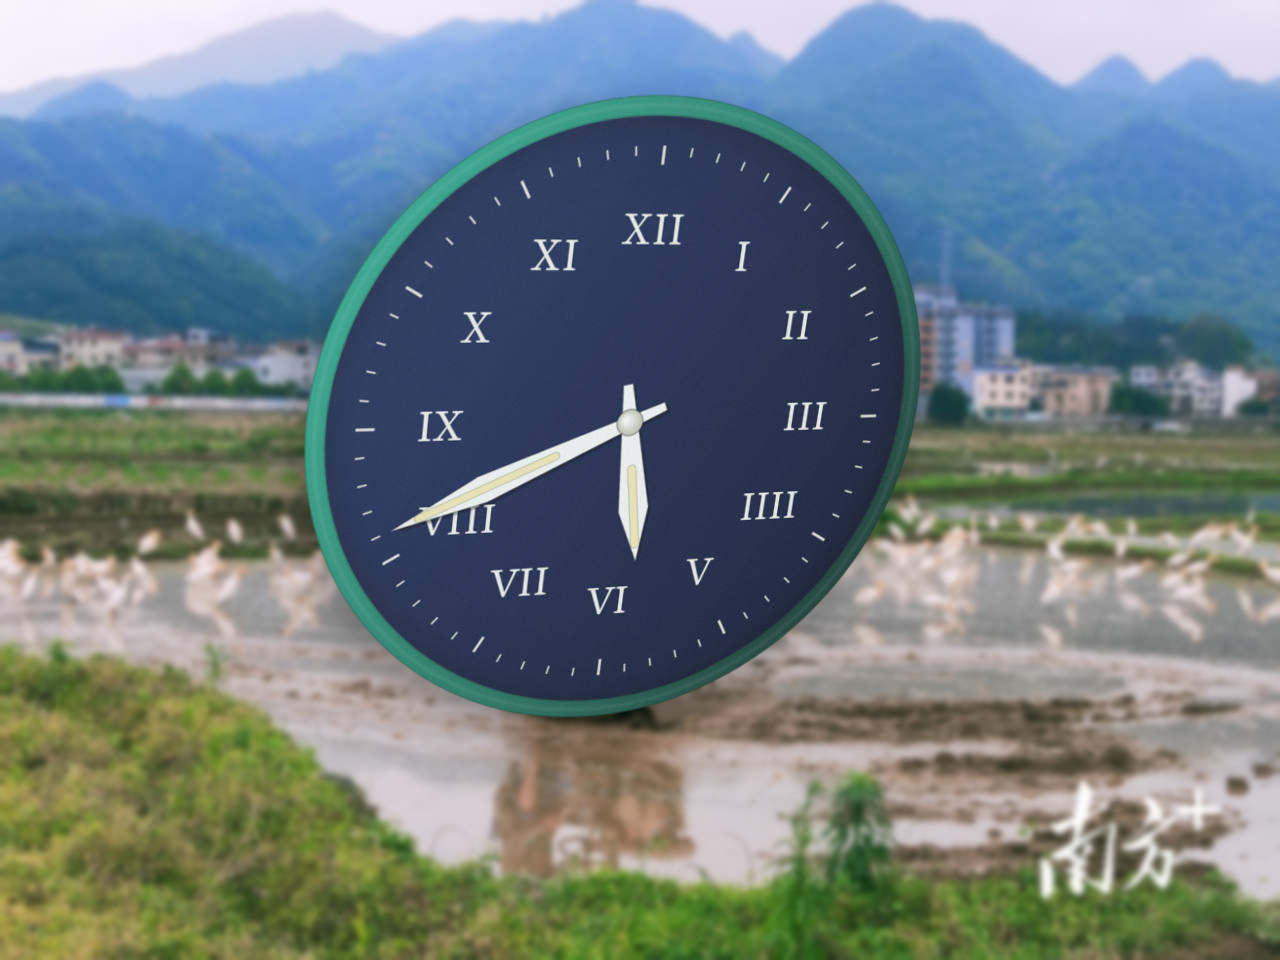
5:41
